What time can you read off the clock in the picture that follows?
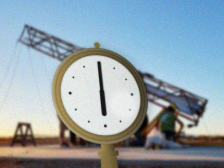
6:00
